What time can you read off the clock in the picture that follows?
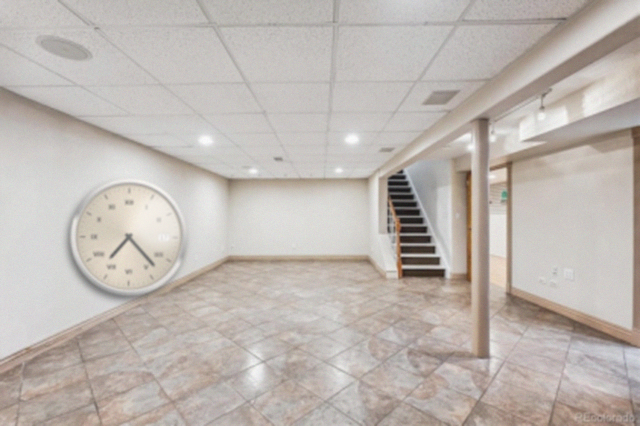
7:23
